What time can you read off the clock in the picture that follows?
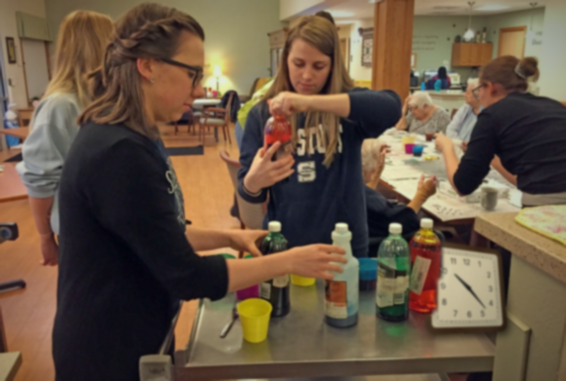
10:23
